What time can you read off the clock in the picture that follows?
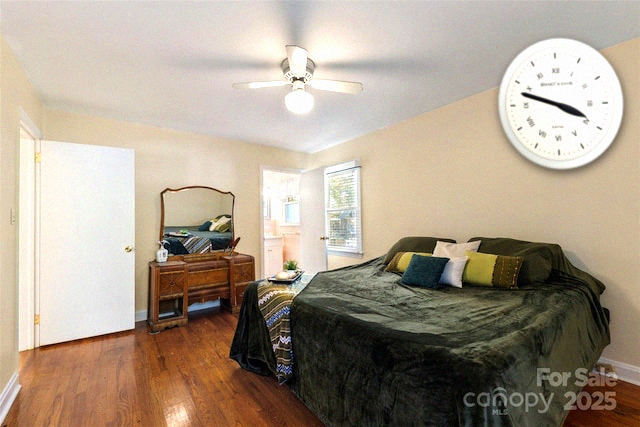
3:48
